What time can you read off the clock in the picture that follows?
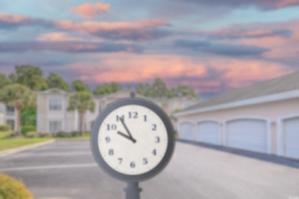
9:55
